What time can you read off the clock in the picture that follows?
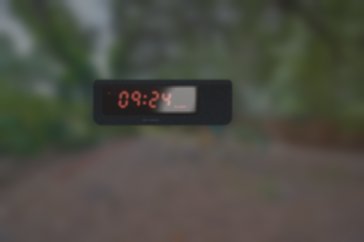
9:24
